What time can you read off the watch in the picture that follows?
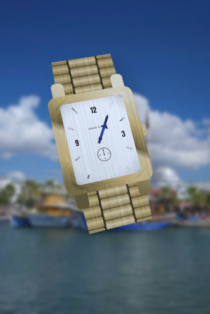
1:05
